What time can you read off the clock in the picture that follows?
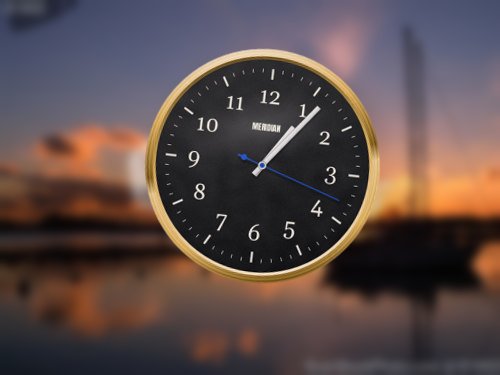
1:06:18
